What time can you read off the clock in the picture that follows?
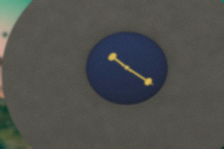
10:21
